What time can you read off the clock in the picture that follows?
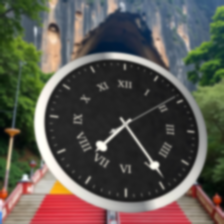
7:24:09
